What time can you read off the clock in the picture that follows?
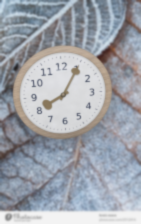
8:05
